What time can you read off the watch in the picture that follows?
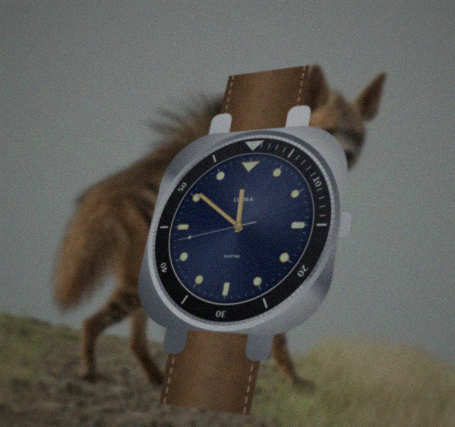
11:50:43
